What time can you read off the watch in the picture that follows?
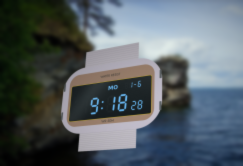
9:18
